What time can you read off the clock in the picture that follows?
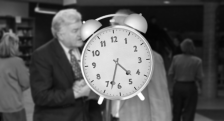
4:33
